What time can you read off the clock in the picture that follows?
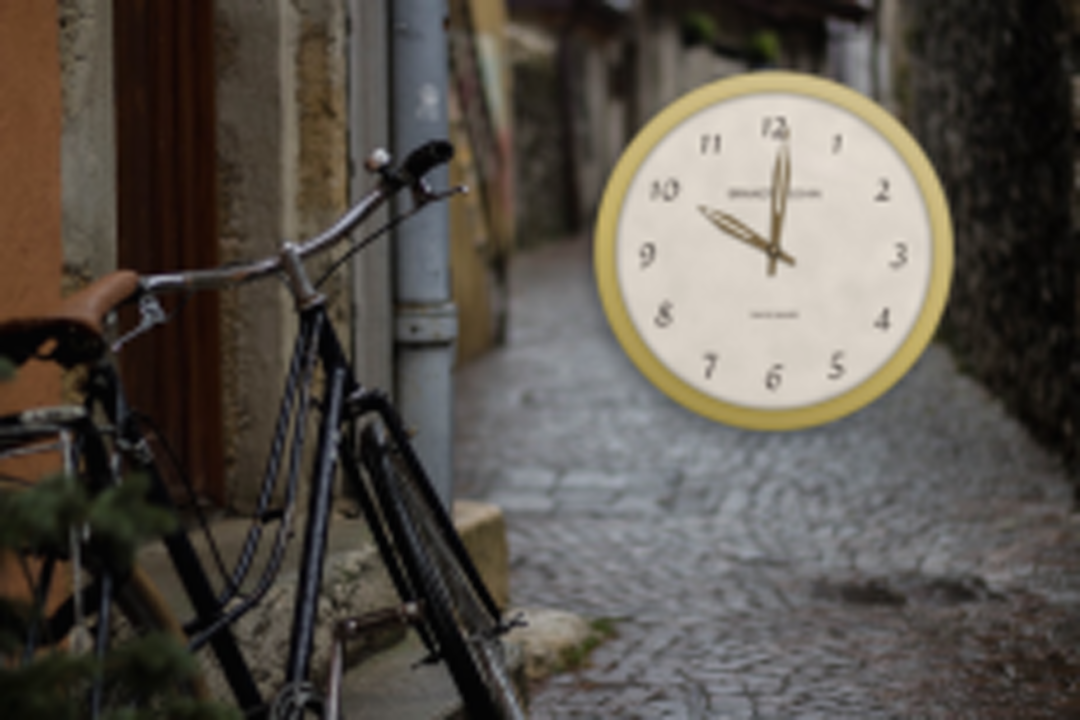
10:01
